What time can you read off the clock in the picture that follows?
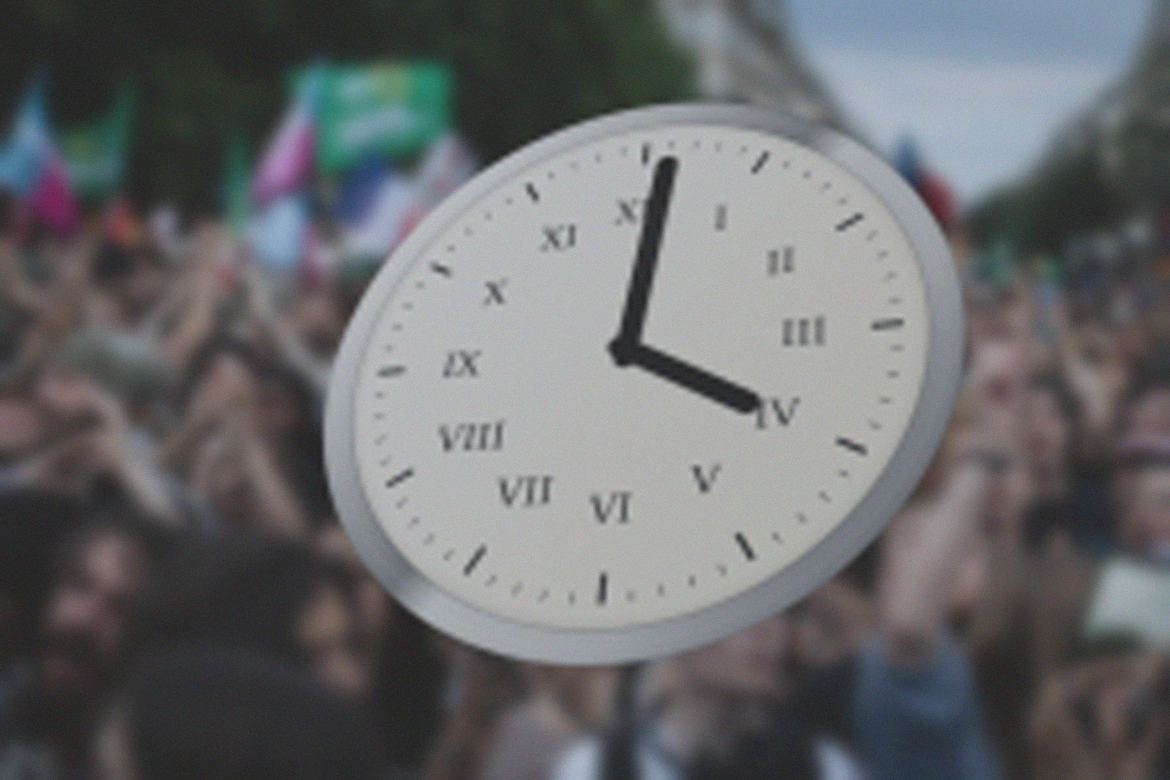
4:01
